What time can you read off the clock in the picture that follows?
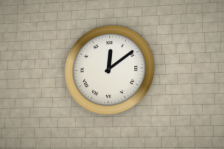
12:09
